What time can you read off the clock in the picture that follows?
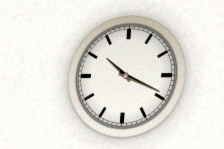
10:19
